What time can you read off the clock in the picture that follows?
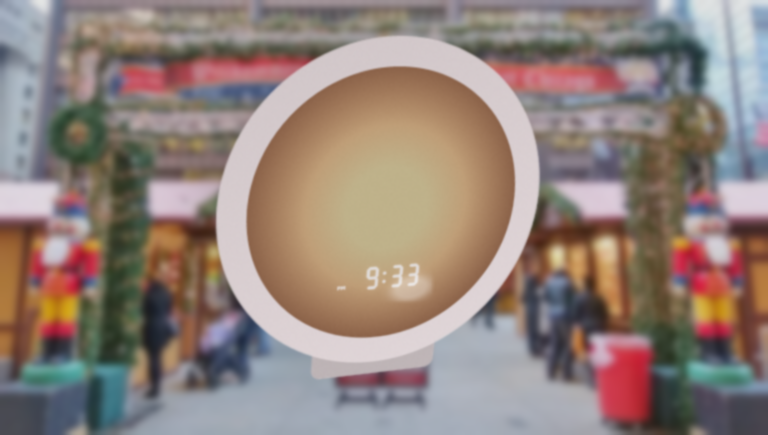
9:33
